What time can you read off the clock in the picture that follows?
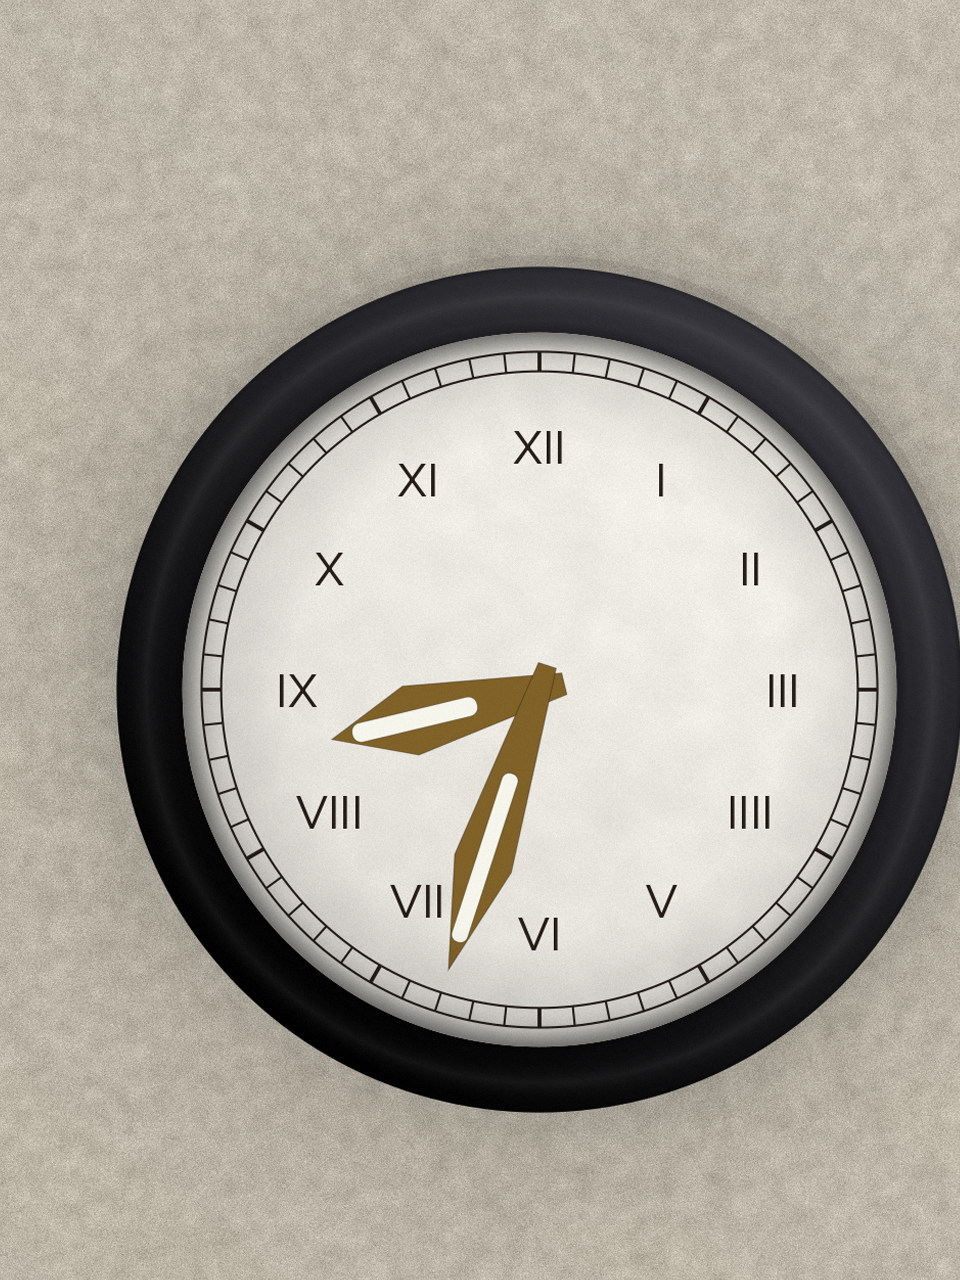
8:33
